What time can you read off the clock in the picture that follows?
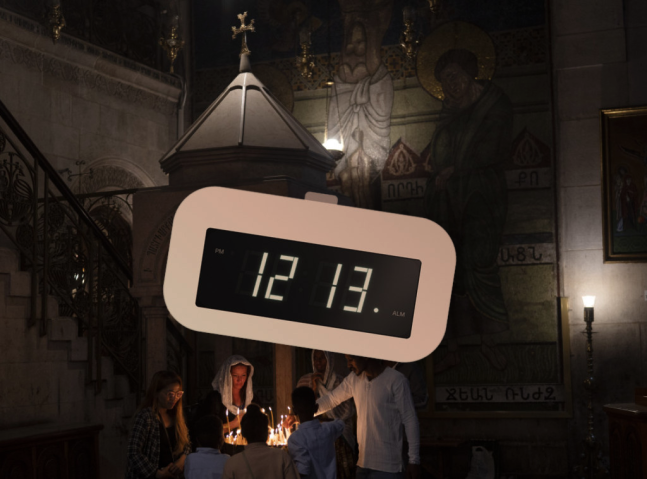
12:13
